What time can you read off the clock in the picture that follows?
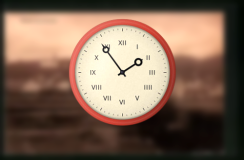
1:54
